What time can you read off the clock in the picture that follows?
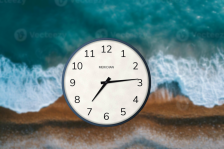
7:14
